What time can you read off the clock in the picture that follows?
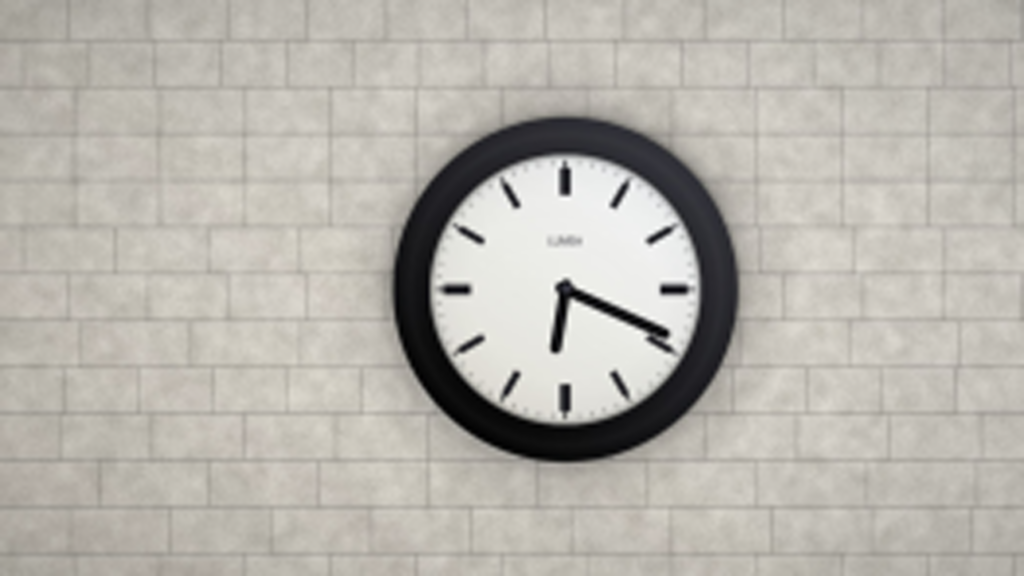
6:19
